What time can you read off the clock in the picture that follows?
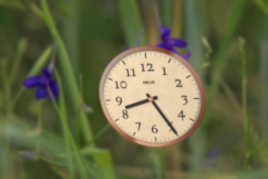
8:25
